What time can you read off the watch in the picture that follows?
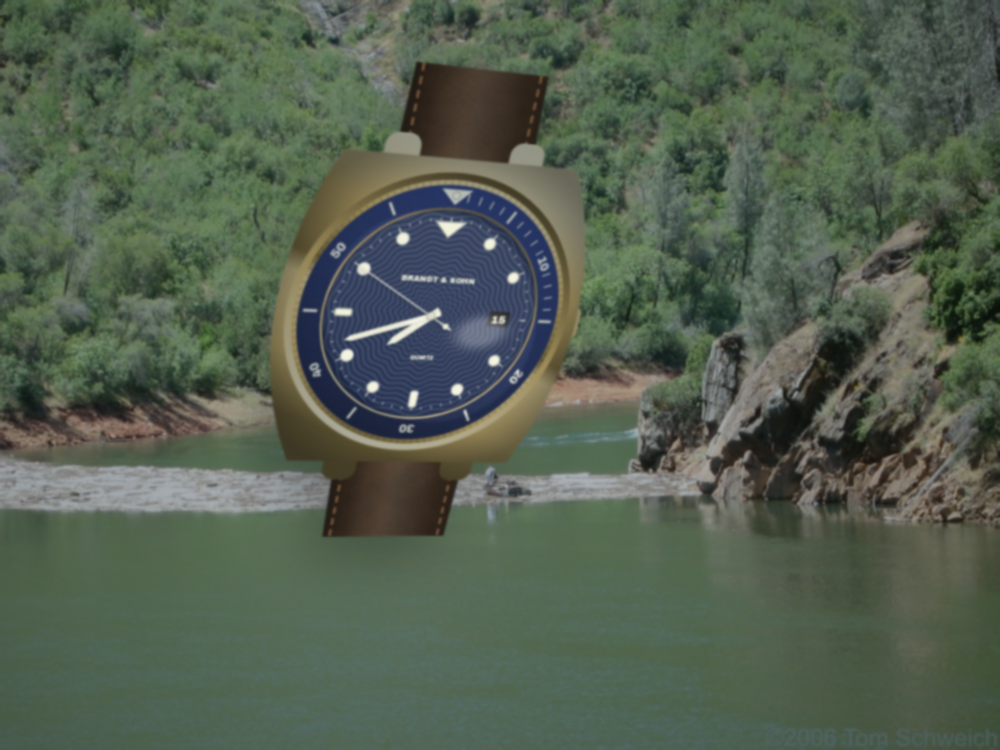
7:41:50
